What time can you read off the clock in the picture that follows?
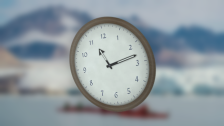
11:13
